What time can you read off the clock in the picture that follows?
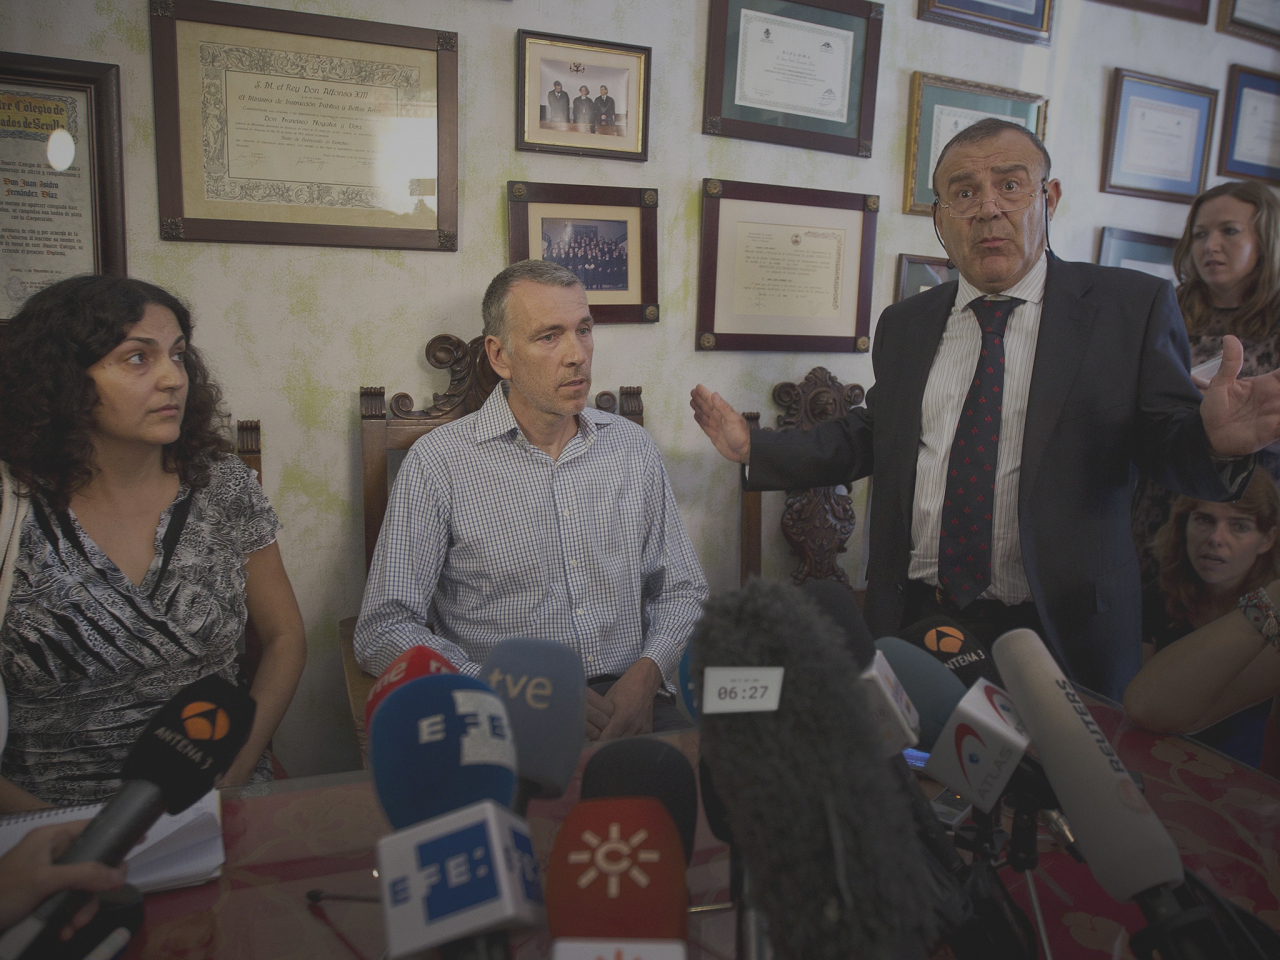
6:27
